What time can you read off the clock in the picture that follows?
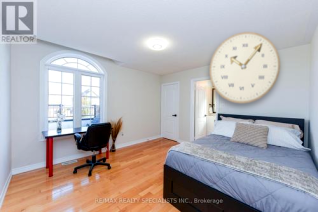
10:06
